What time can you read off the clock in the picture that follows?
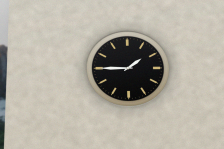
1:45
